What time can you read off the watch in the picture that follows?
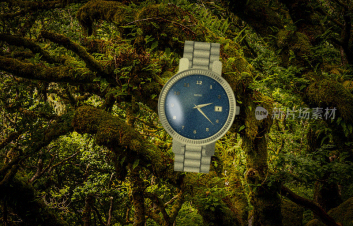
2:22
